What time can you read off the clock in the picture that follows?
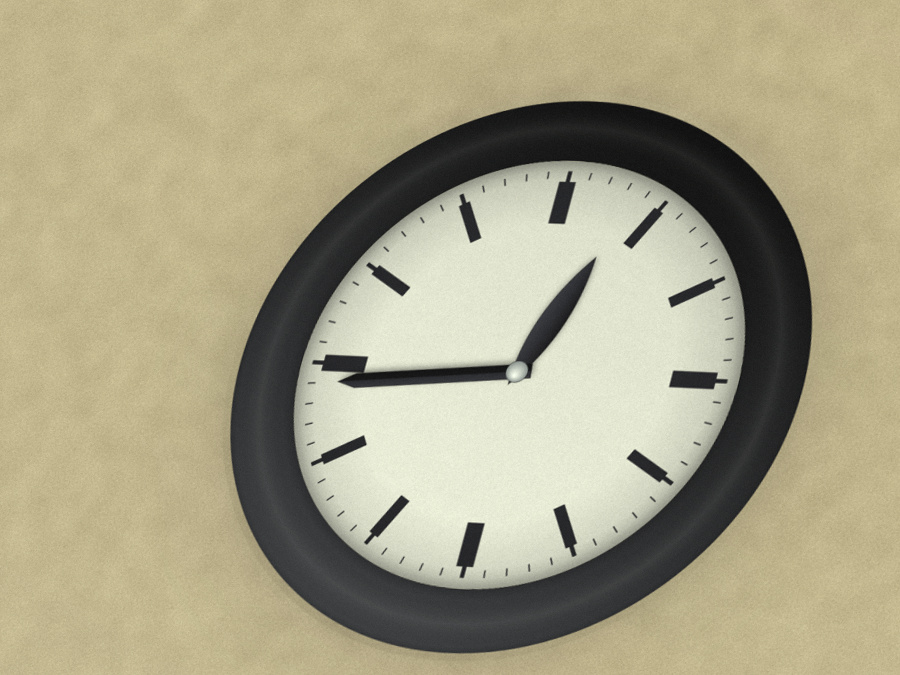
12:44
